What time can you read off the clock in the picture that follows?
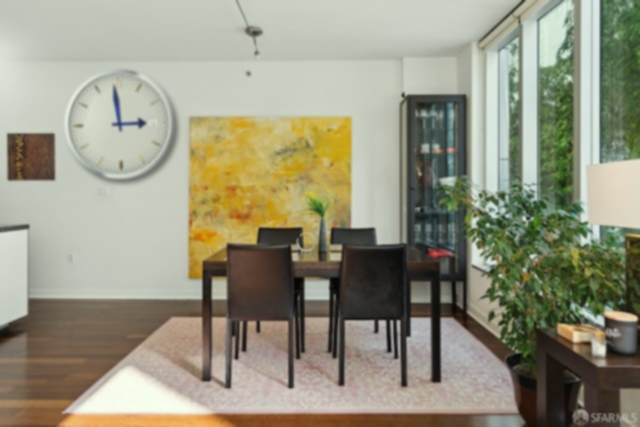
2:59
